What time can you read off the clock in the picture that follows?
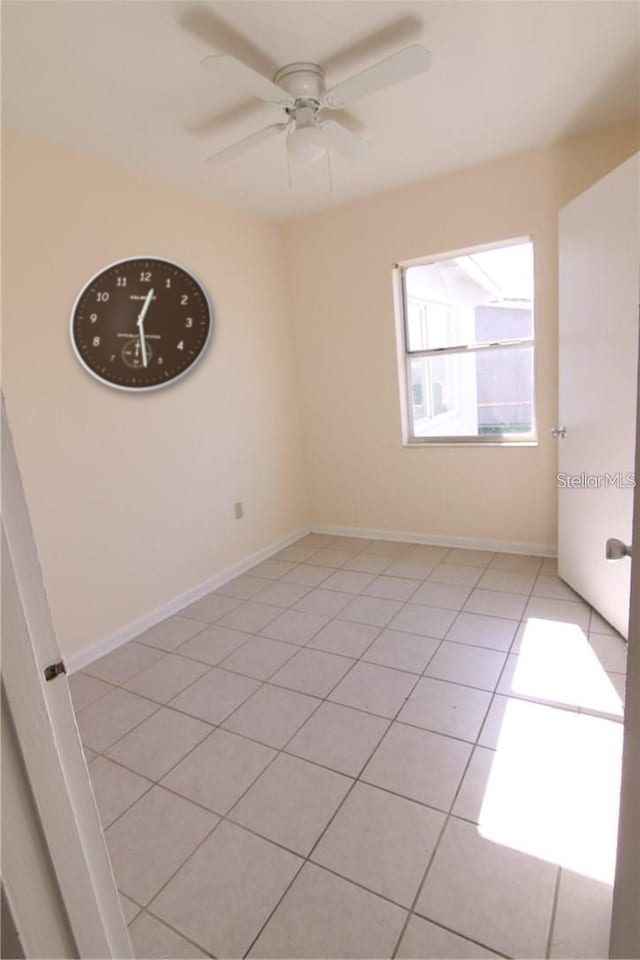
12:28
